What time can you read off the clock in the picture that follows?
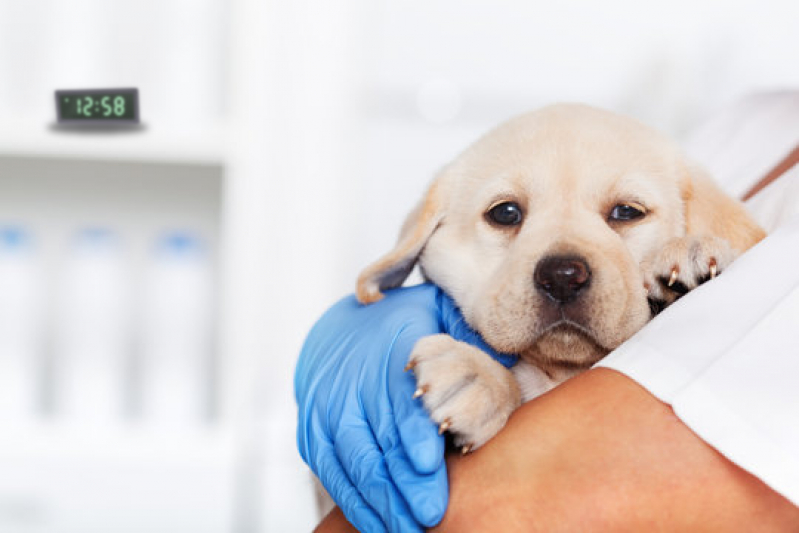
12:58
